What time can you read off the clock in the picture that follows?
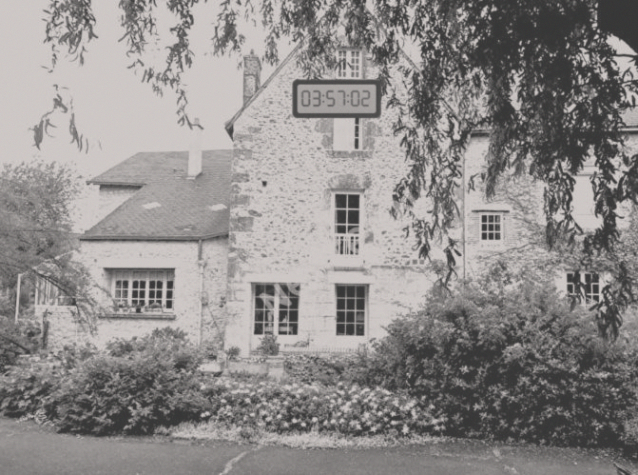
3:57:02
